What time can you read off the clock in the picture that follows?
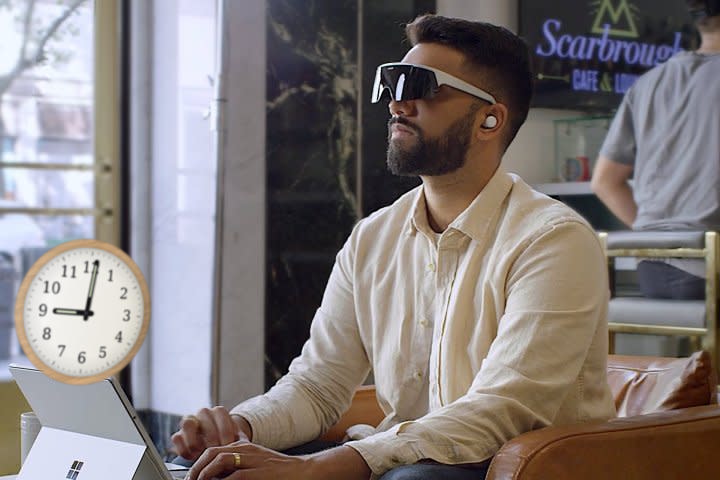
9:01
